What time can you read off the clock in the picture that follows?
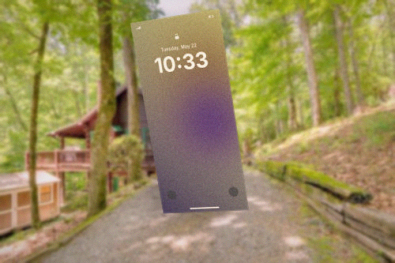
10:33
